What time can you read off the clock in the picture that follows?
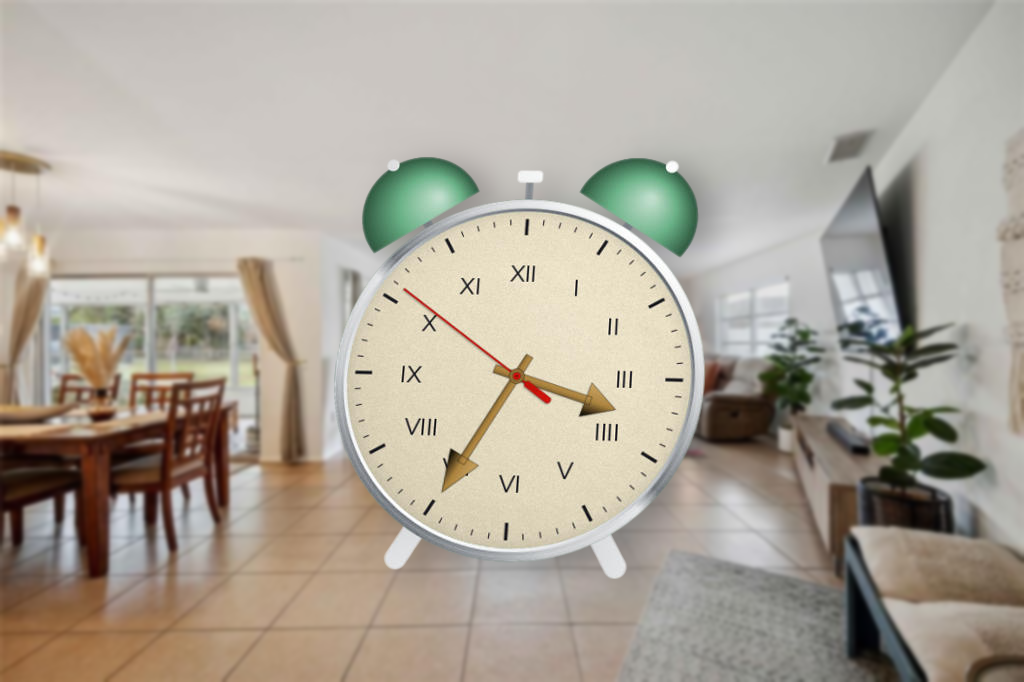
3:34:51
